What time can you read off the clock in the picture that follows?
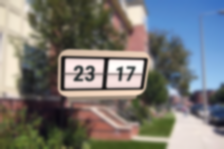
23:17
